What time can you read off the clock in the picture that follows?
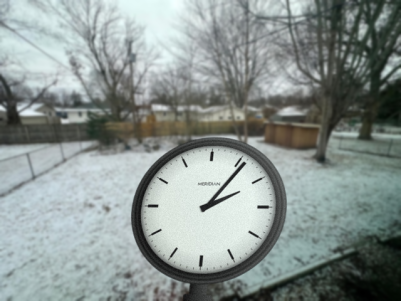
2:06
